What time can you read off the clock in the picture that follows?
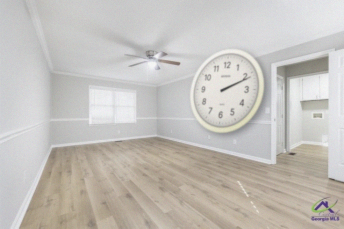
2:11
